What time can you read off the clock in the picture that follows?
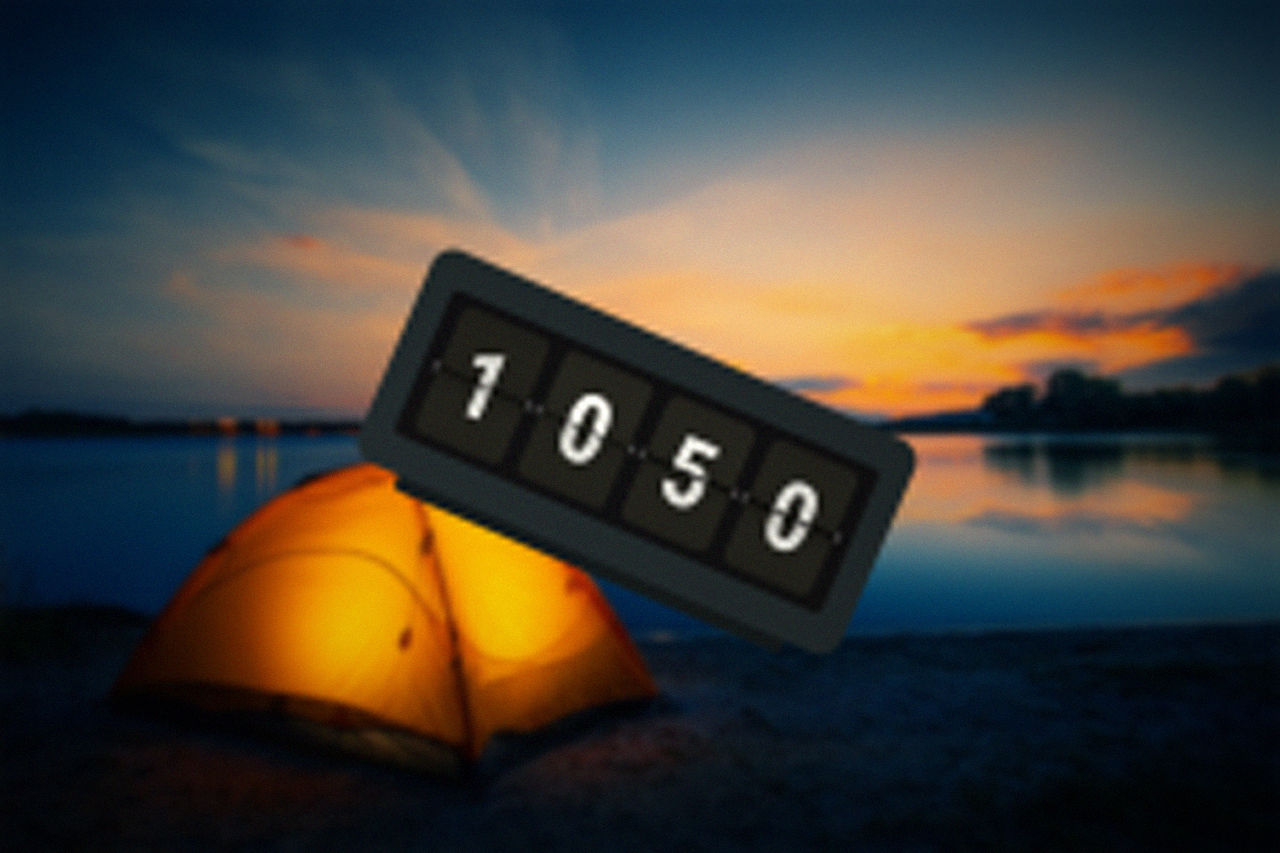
10:50
